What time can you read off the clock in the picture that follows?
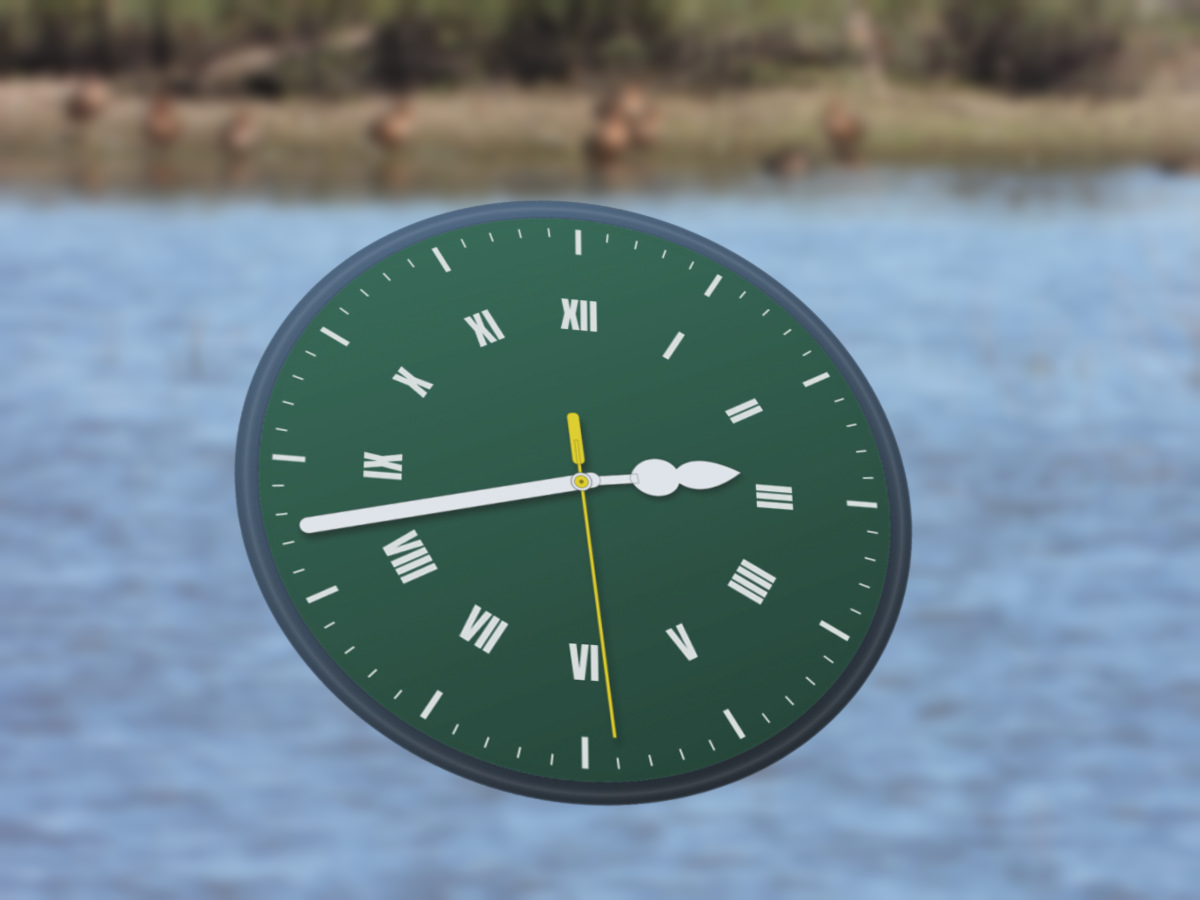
2:42:29
